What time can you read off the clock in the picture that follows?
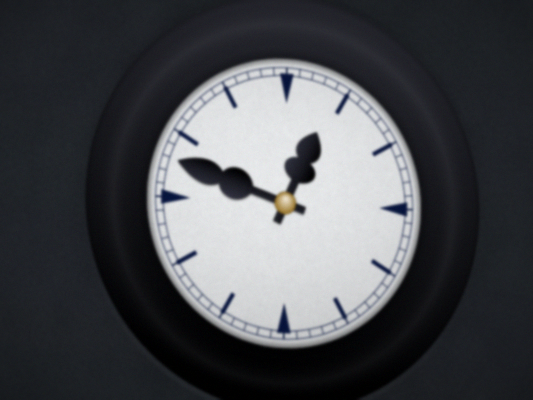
12:48
